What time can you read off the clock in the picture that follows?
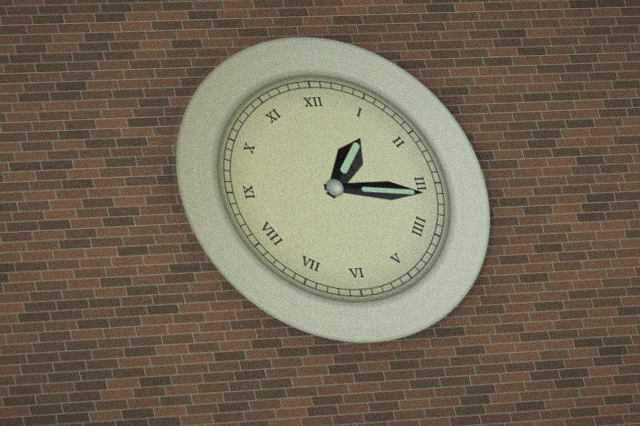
1:16
